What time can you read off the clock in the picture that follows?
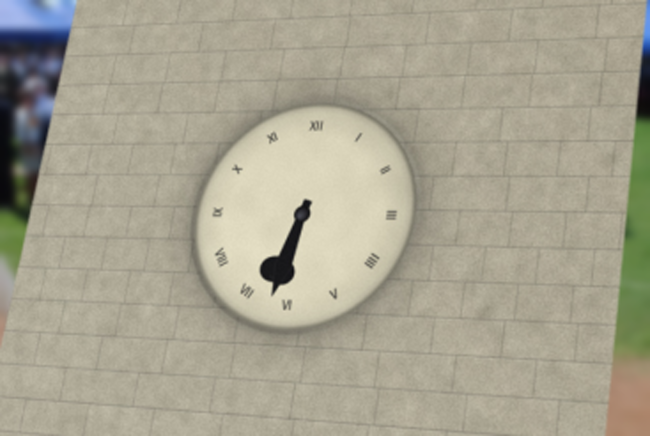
6:32
